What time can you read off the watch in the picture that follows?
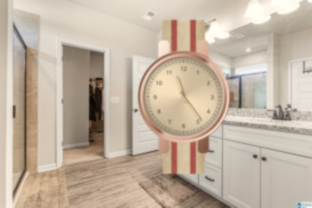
11:24
